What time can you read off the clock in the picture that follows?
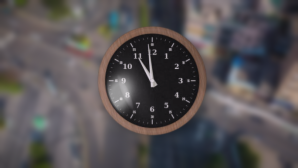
10:59
